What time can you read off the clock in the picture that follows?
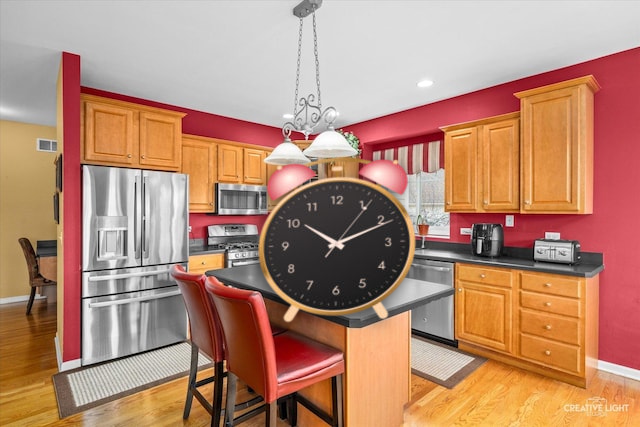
10:11:06
